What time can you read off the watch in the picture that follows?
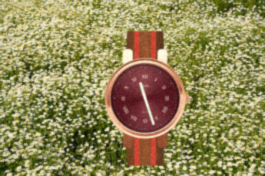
11:27
